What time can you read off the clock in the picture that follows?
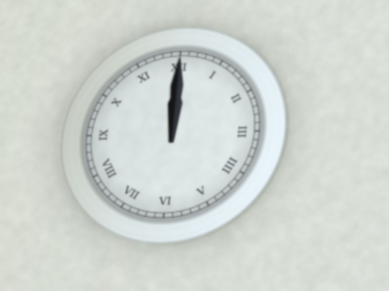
12:00
